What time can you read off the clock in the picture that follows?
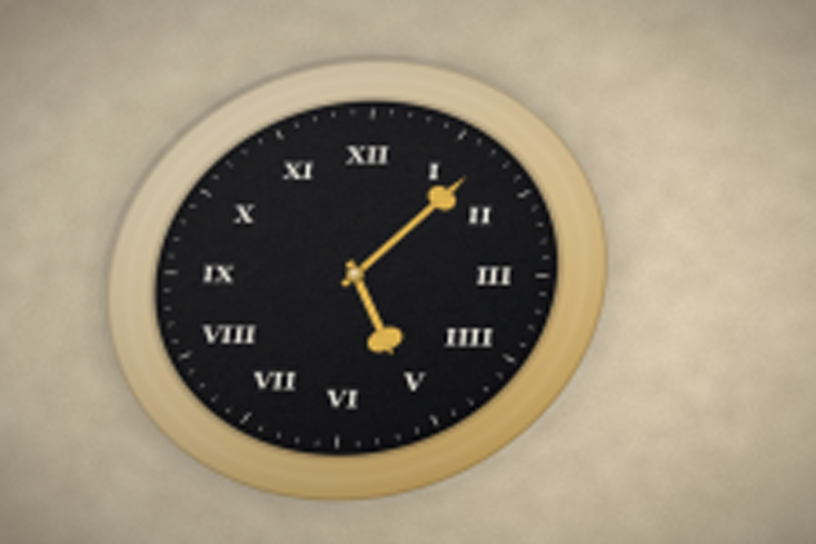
5:07
